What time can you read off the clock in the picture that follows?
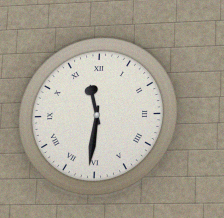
11:31
